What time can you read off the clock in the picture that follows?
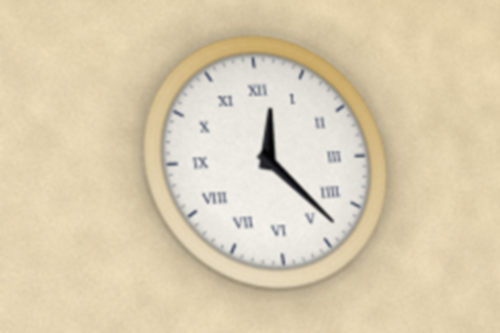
12:23
